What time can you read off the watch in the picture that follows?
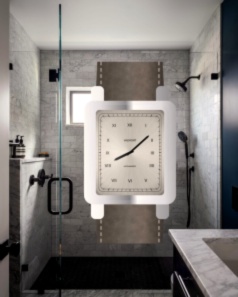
8:08
